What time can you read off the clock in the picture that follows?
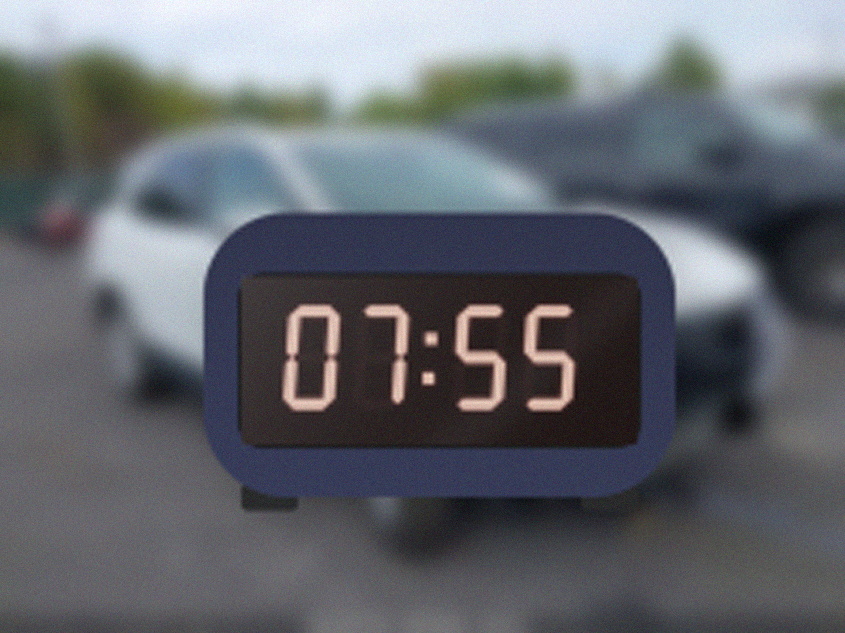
7:55
